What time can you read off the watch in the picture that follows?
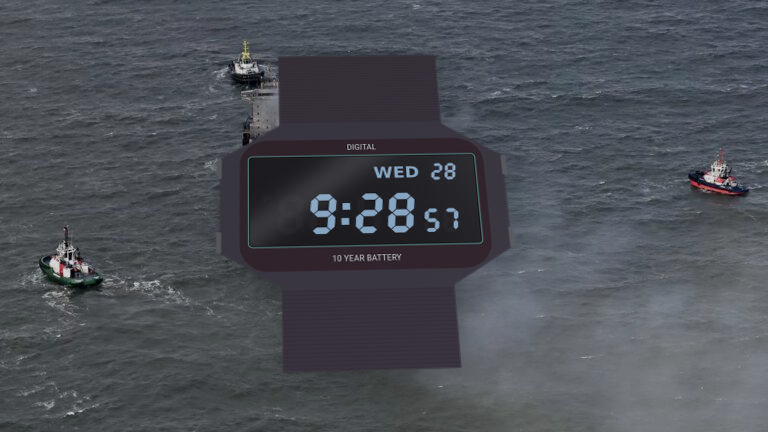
9:28:57
